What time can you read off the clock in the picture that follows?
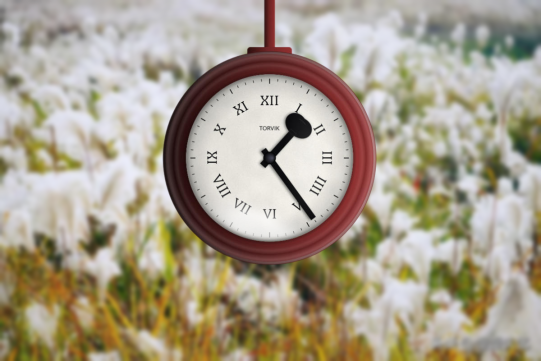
1:24
